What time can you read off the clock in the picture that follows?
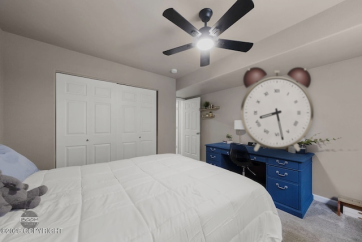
8:28
